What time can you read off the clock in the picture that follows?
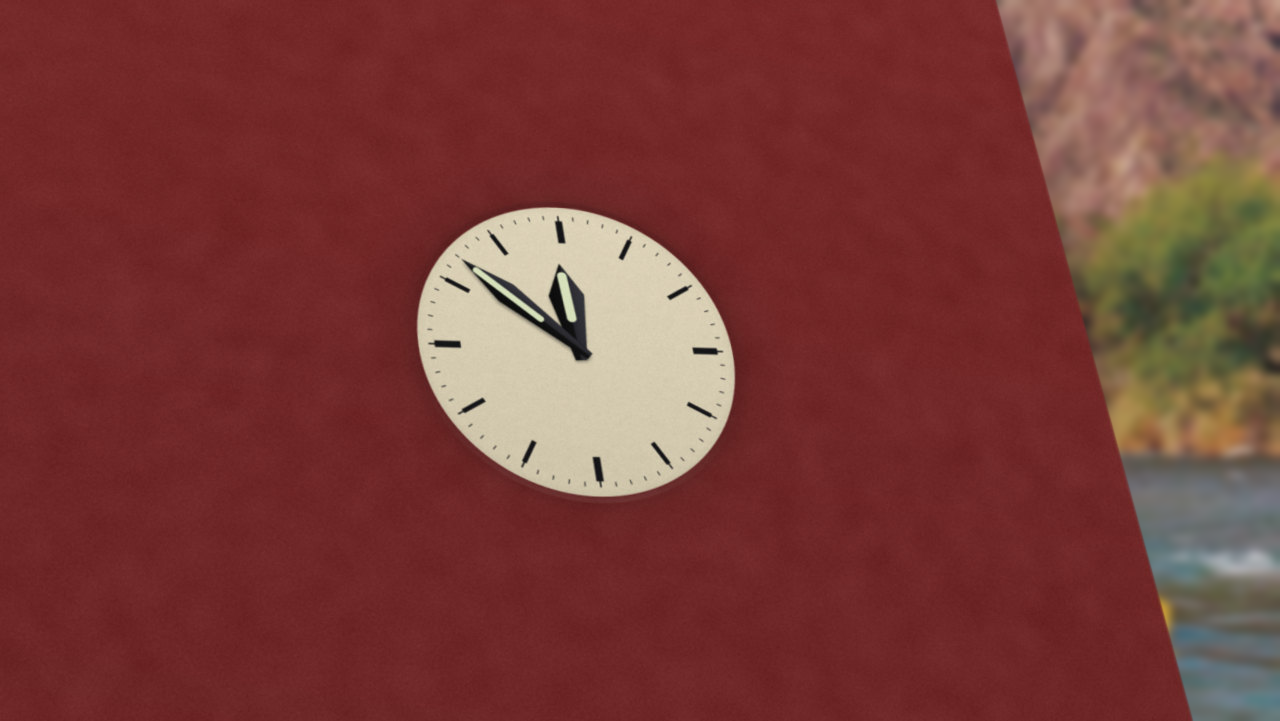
11:52
